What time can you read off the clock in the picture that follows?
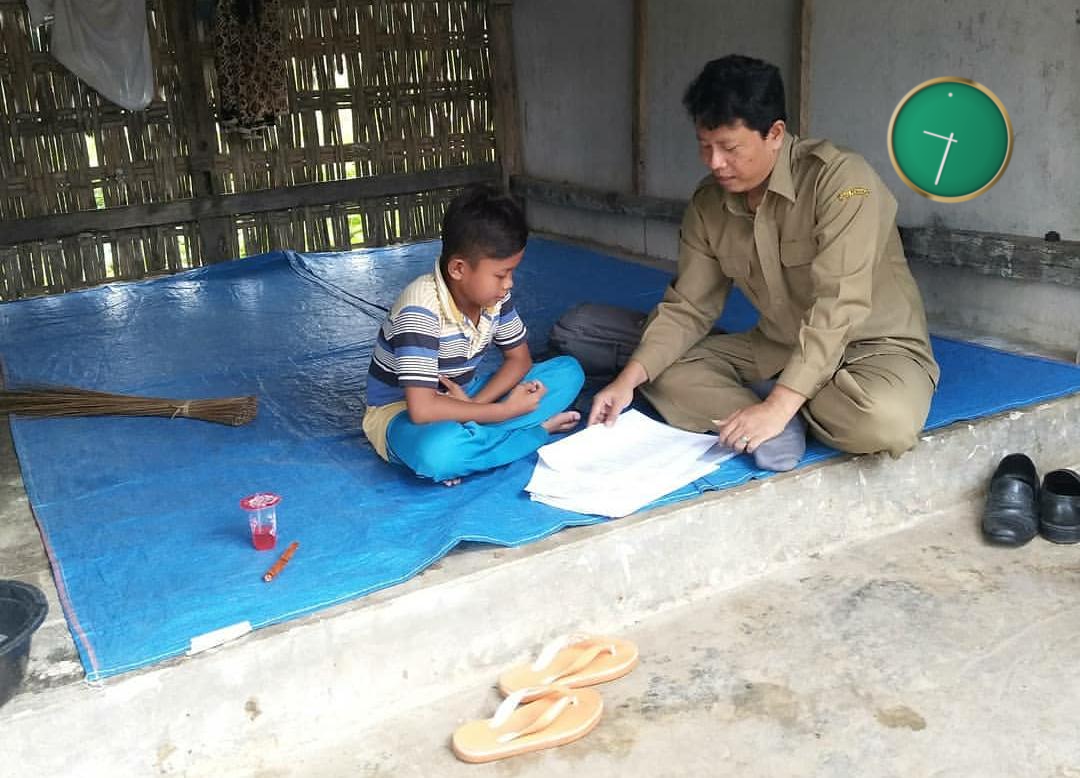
9:33
